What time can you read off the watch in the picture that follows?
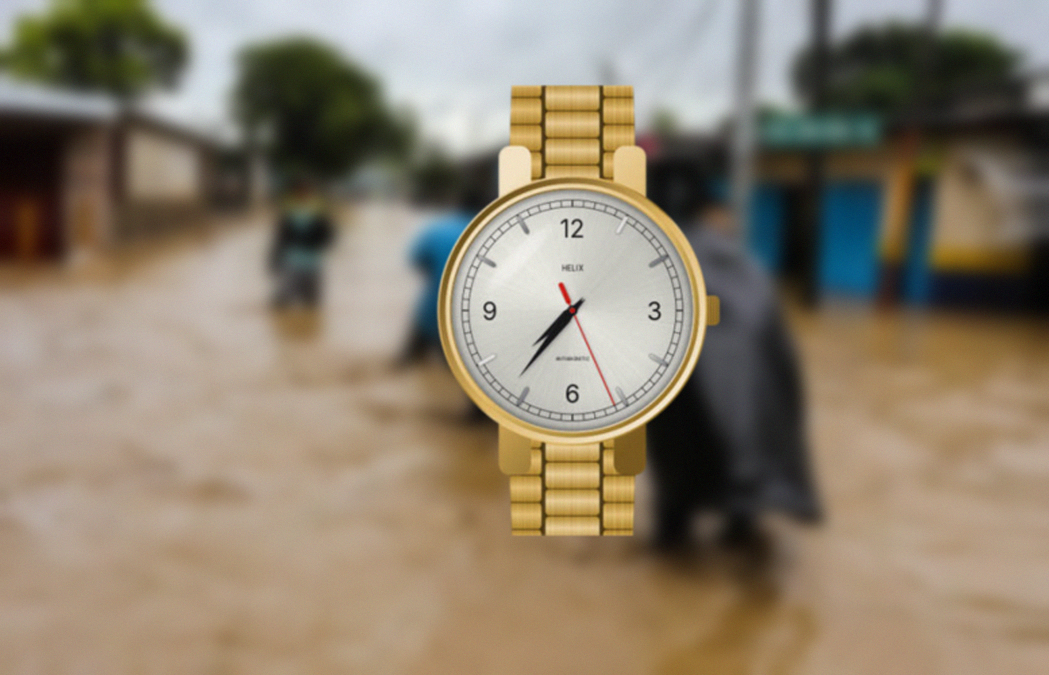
7:36:26
